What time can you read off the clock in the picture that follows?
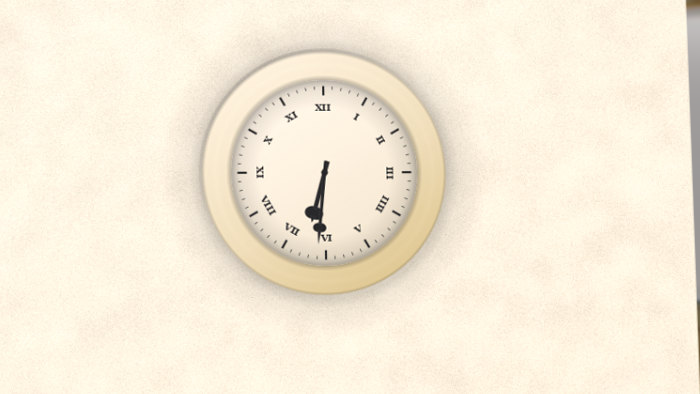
6:31
